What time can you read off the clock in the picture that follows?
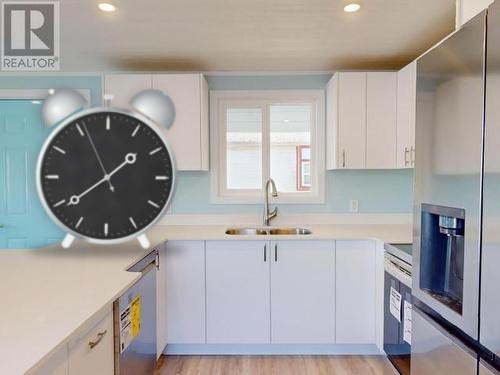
1:38:56
